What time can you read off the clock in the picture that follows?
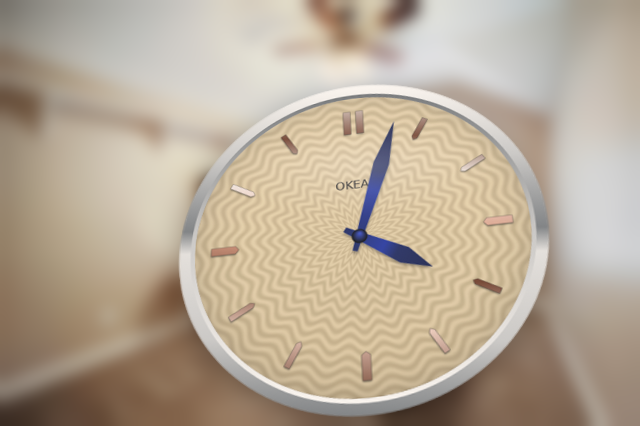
4:03
